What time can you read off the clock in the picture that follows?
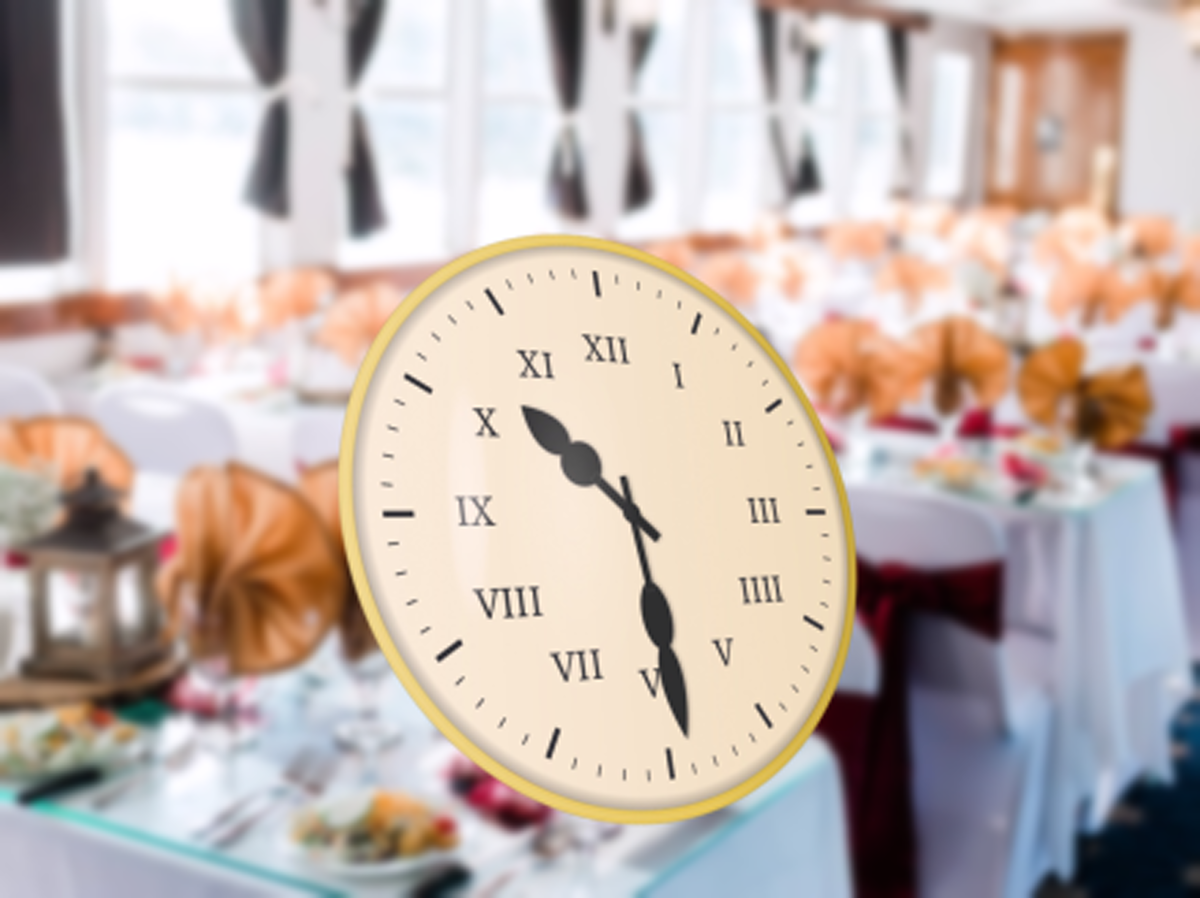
10:29
